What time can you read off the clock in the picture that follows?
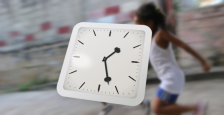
1:27
